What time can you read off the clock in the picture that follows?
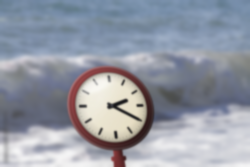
2:20
